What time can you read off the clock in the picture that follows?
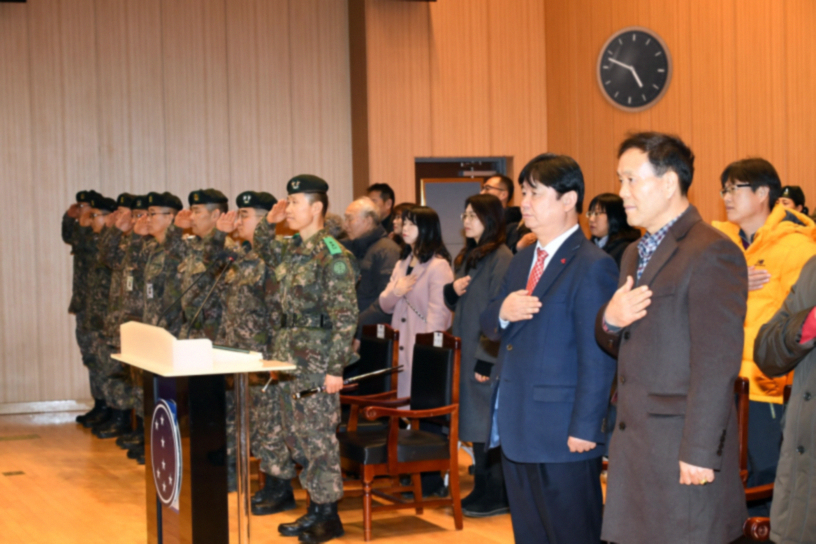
4:48
